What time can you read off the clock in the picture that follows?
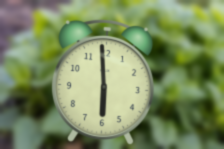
5:59
